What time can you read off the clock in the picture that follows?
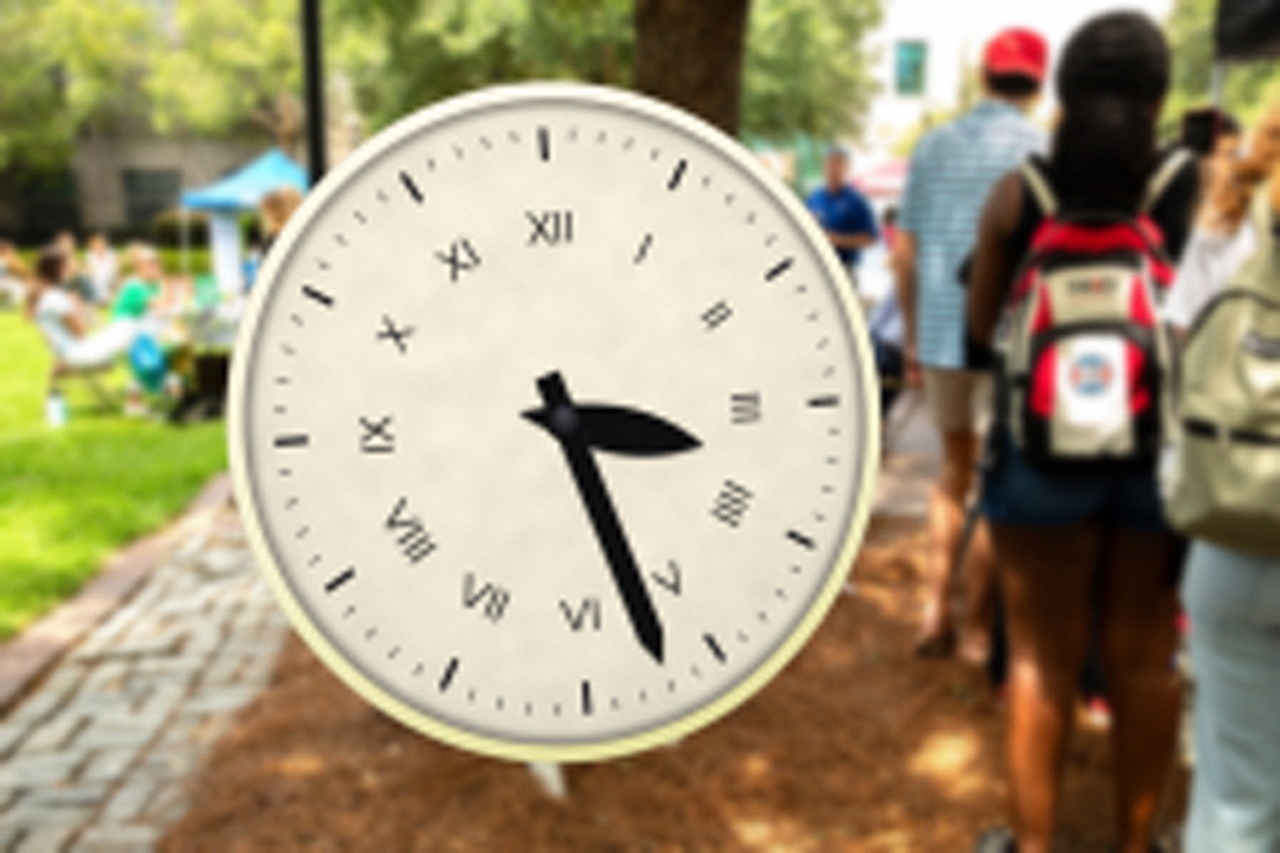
3:27
